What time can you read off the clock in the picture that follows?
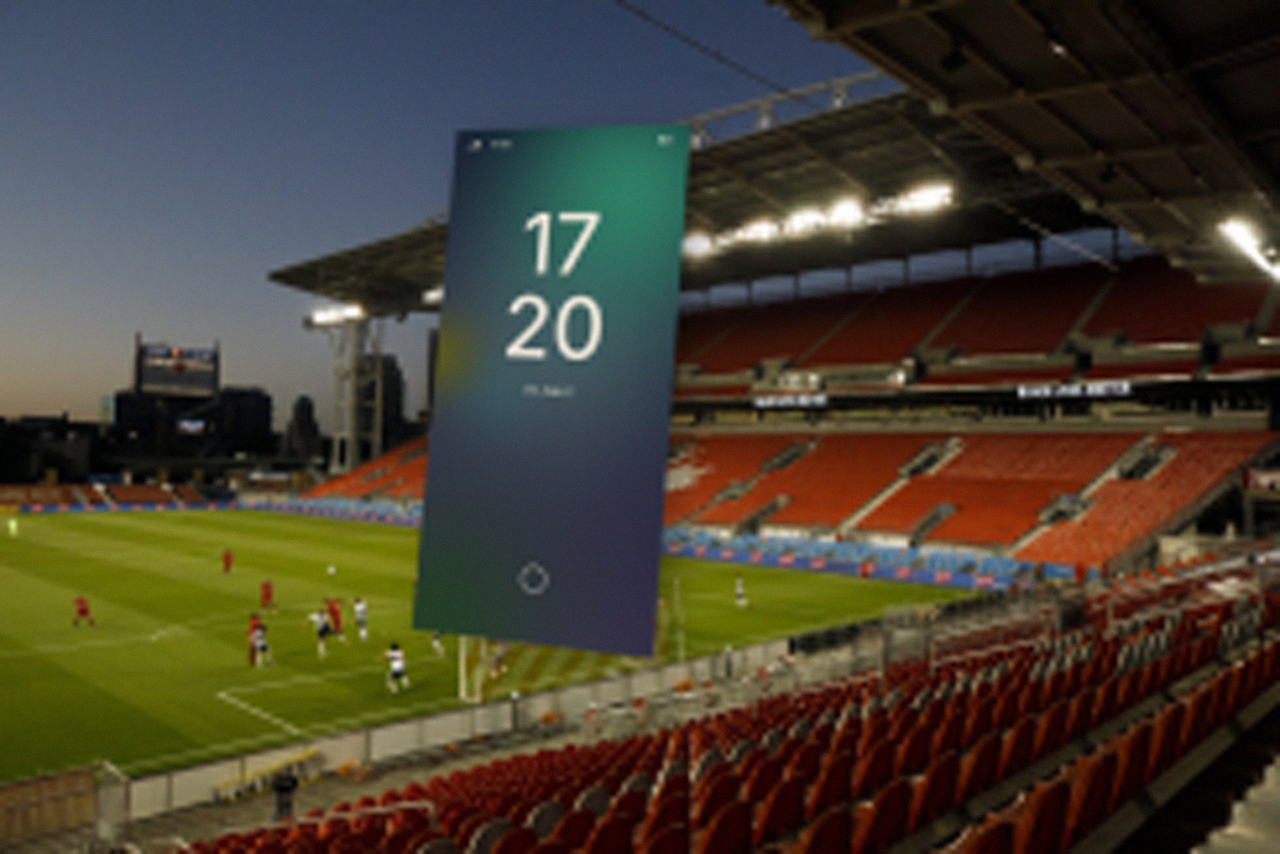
17:20
